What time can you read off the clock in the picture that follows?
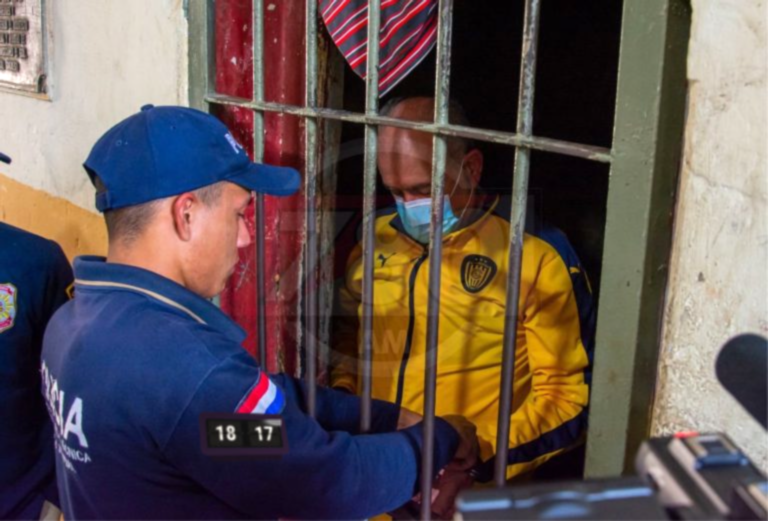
18:17
